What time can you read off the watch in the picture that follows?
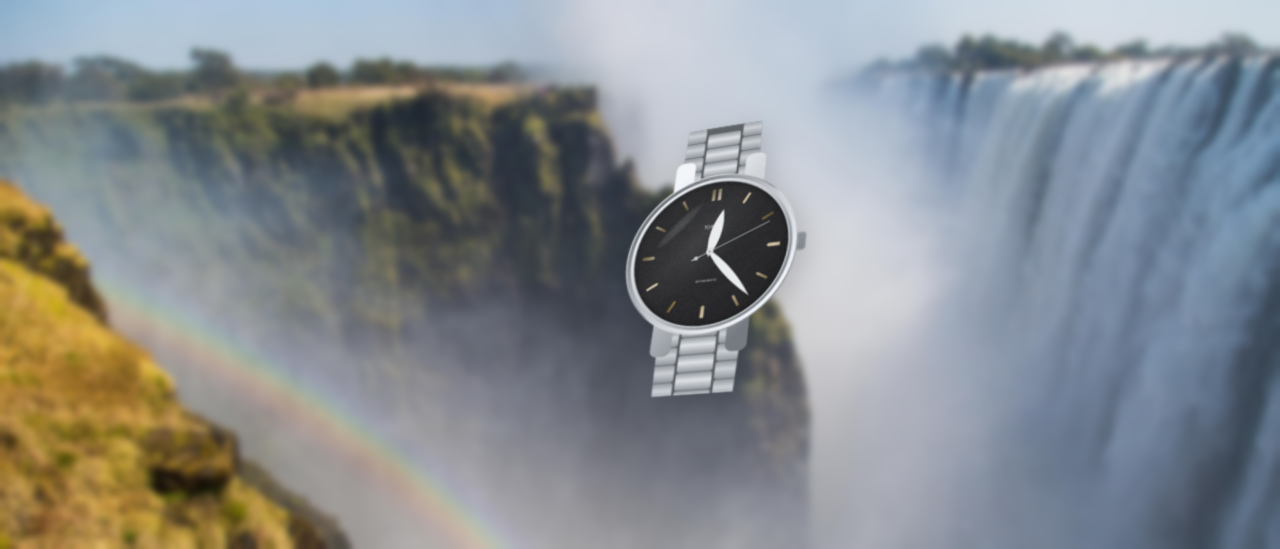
12:23:11
